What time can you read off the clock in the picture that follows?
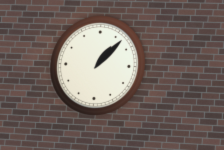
1:07
